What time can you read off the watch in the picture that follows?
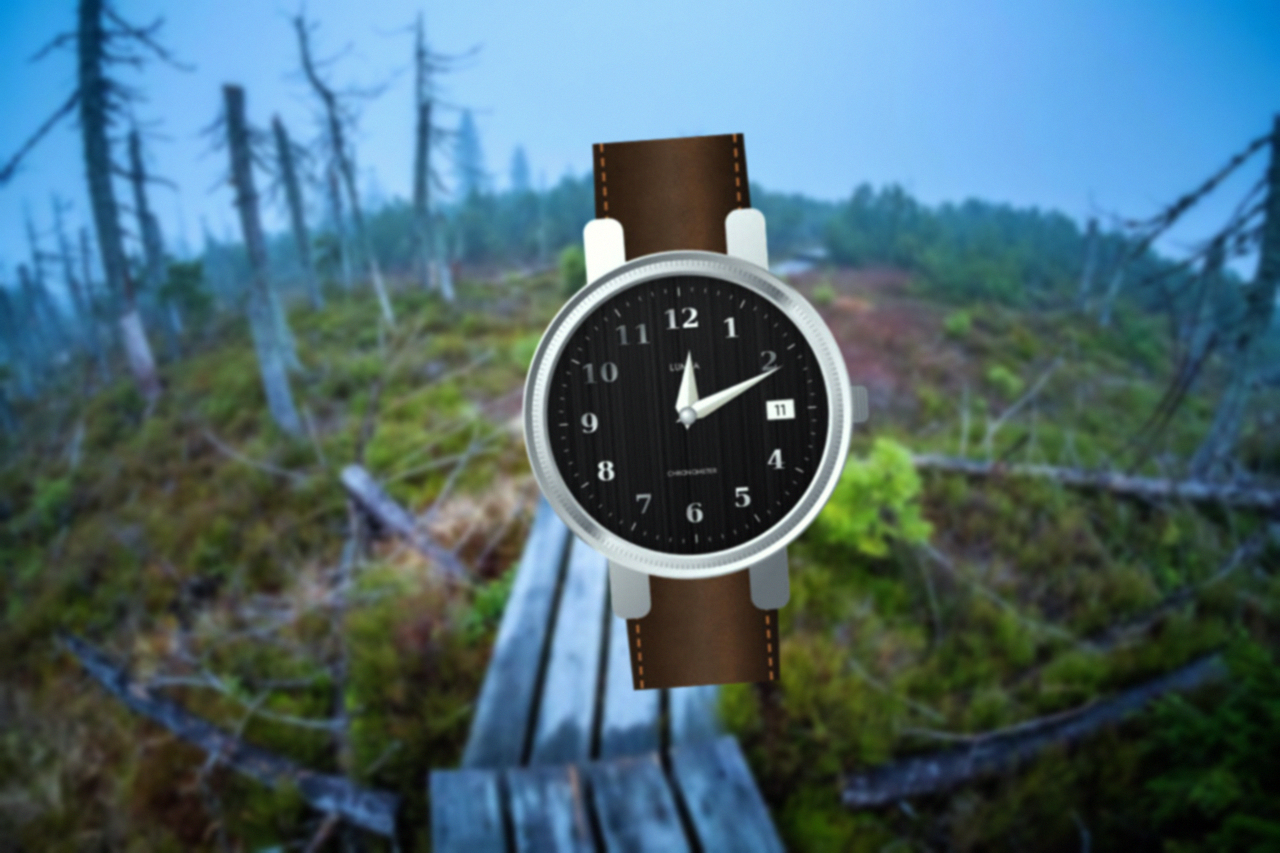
12:11
